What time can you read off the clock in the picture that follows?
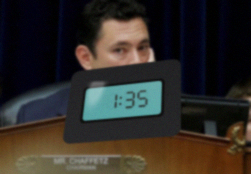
1:35
